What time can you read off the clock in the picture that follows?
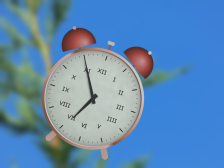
6:55
